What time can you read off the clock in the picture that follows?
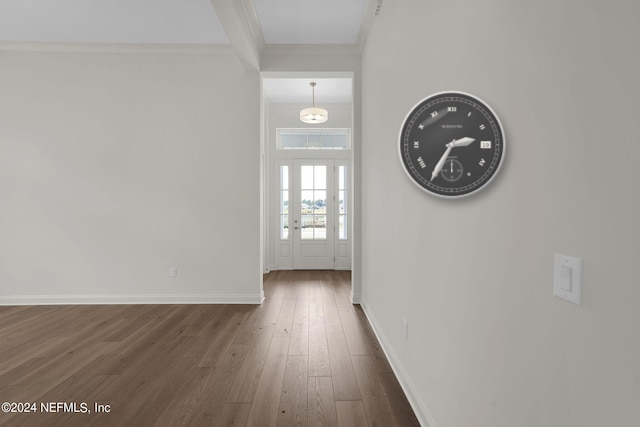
2:35
